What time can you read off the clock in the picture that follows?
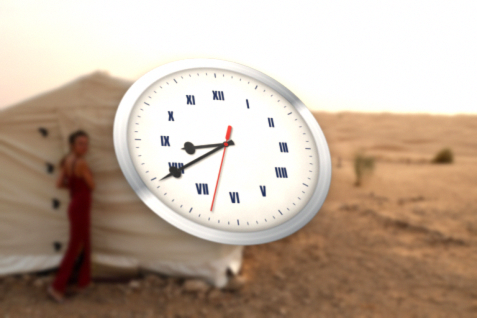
8:39:33
